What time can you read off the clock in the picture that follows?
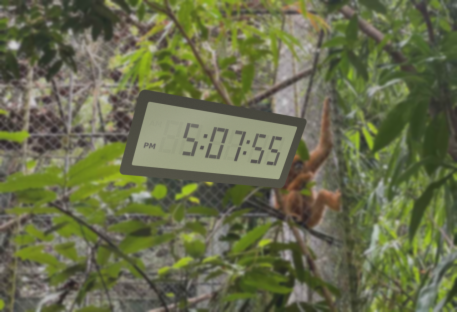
5:07:55
